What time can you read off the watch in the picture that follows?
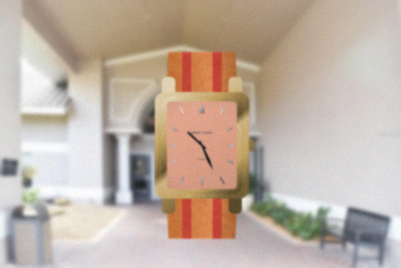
10:26
